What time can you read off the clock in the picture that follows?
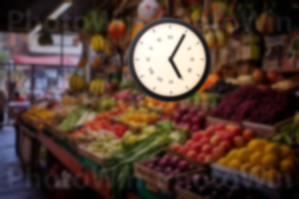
5:05
